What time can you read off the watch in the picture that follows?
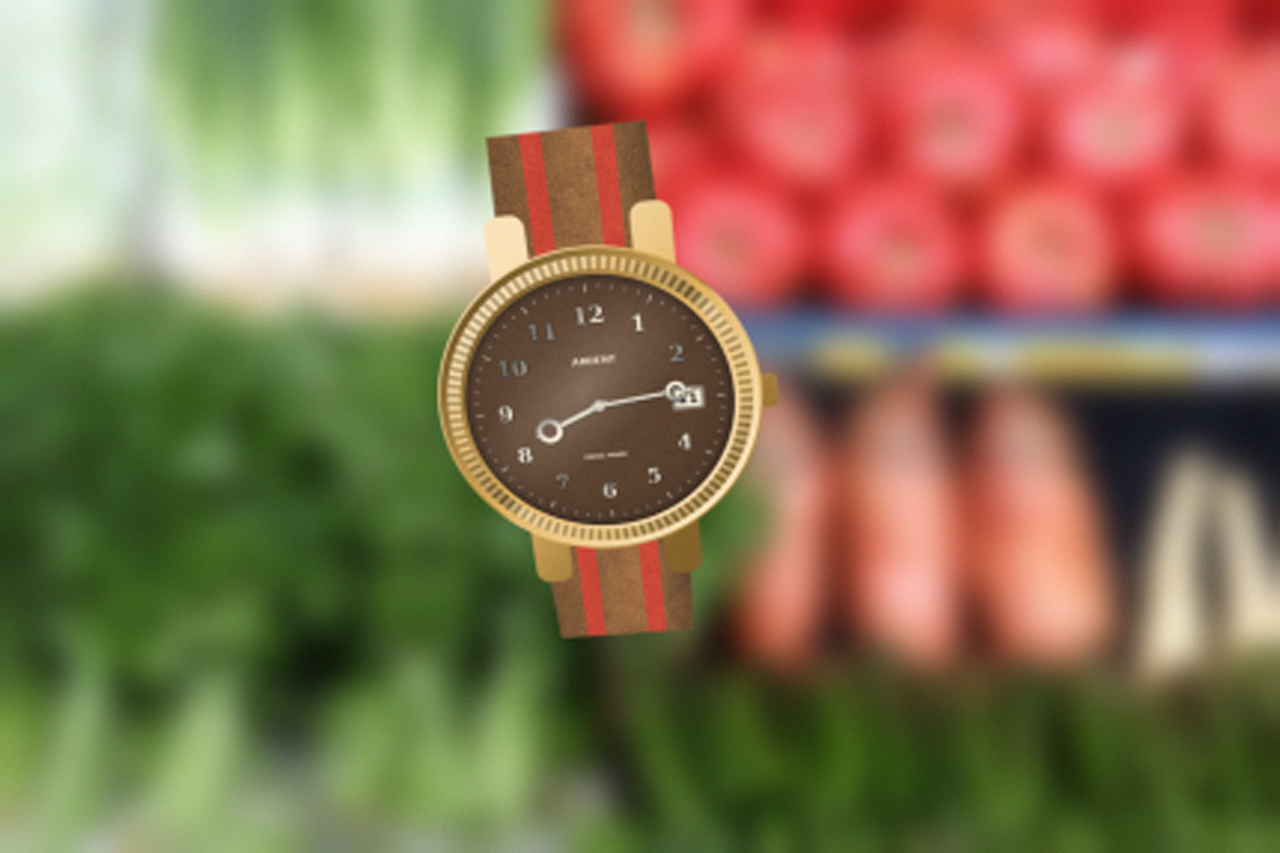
8:14
